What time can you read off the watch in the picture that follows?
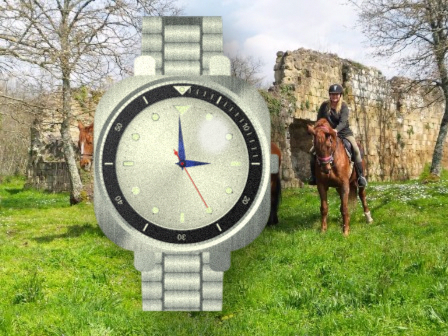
2:59:25
